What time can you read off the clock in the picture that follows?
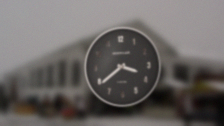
3:39
